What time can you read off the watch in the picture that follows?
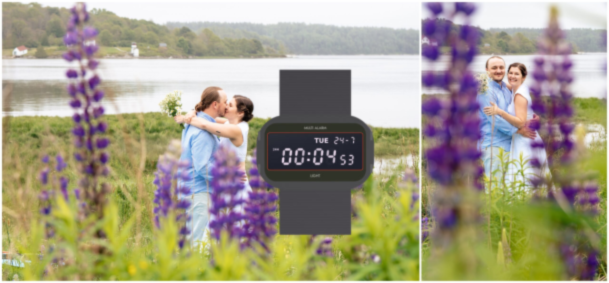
0:04:53
